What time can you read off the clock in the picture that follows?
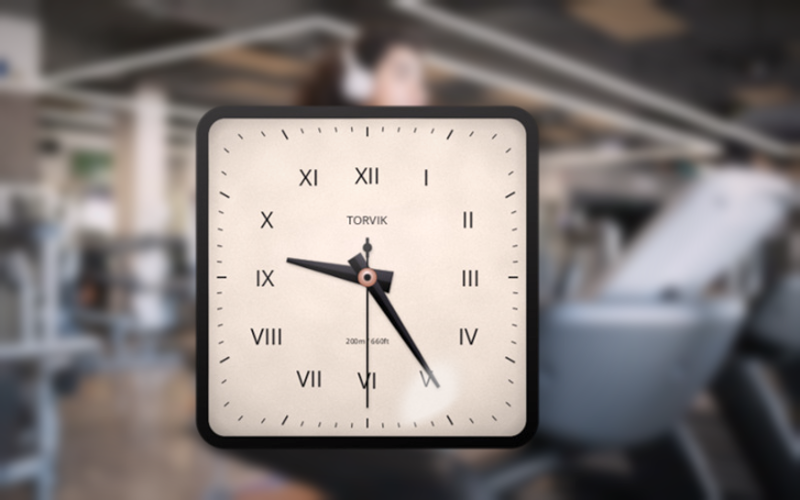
9:24:30
